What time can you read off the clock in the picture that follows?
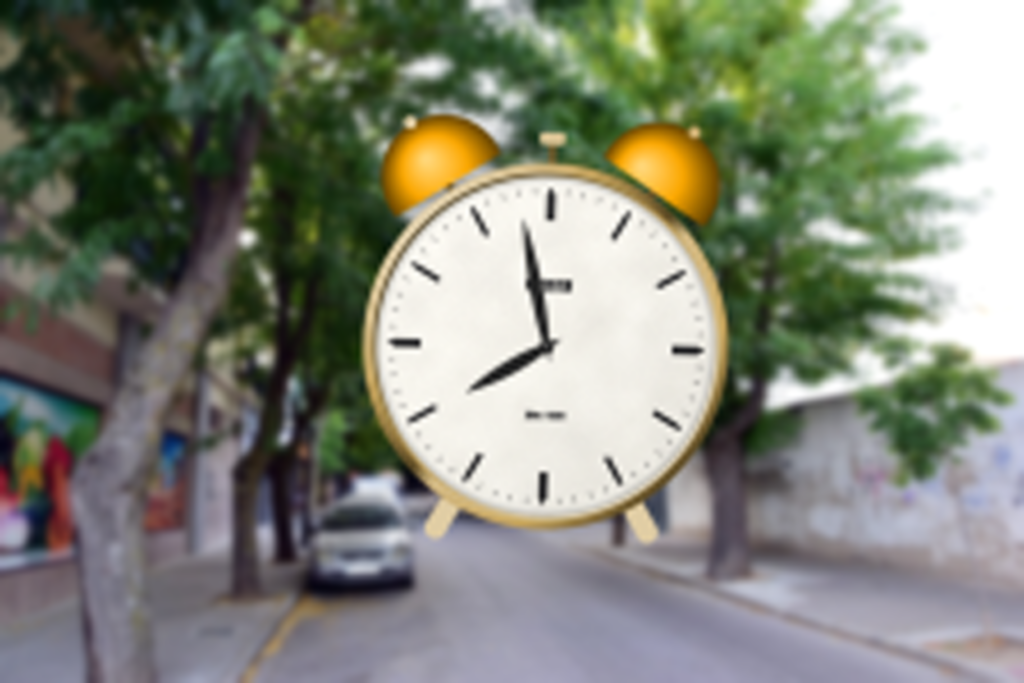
7:58
